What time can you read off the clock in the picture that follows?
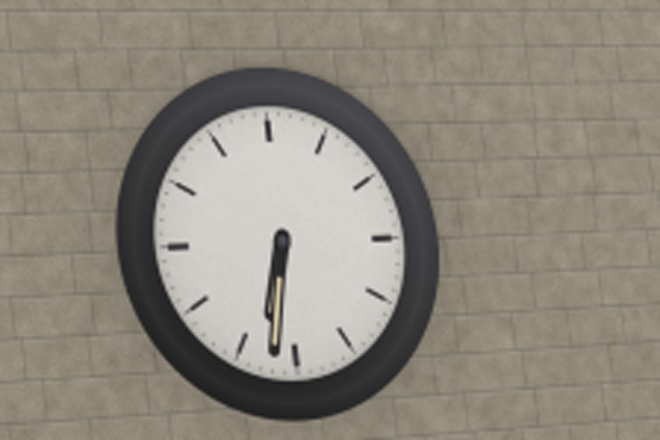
6:32
